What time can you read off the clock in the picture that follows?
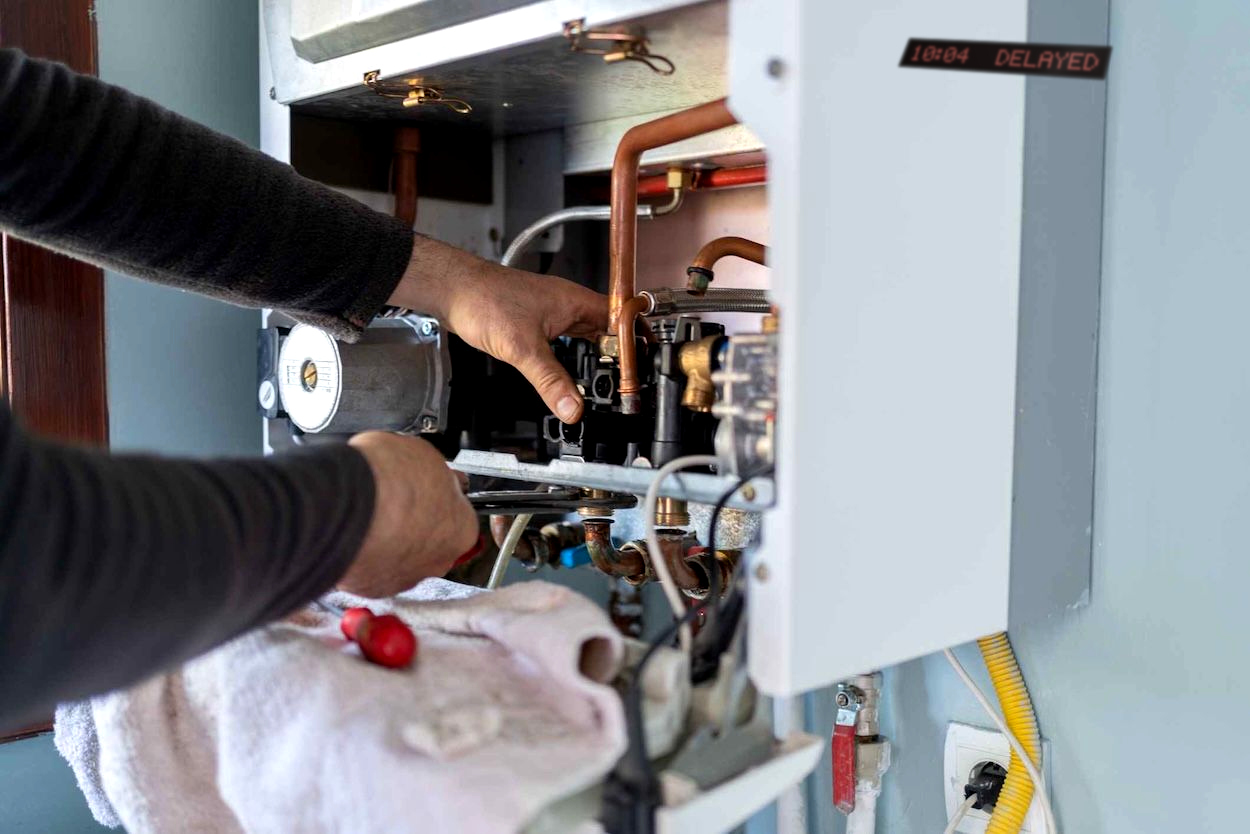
10:04
